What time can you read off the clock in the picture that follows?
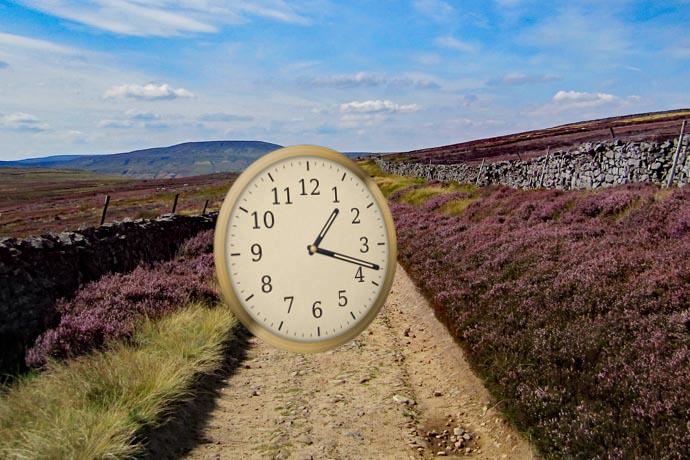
1:18
